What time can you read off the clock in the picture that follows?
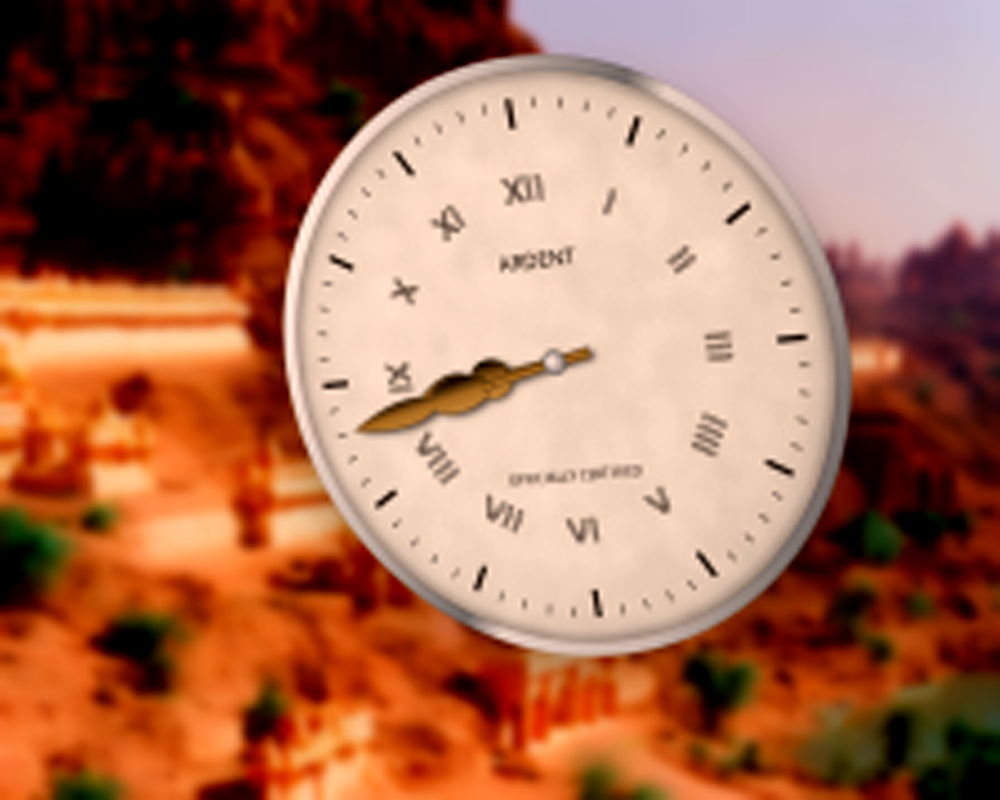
8:43
